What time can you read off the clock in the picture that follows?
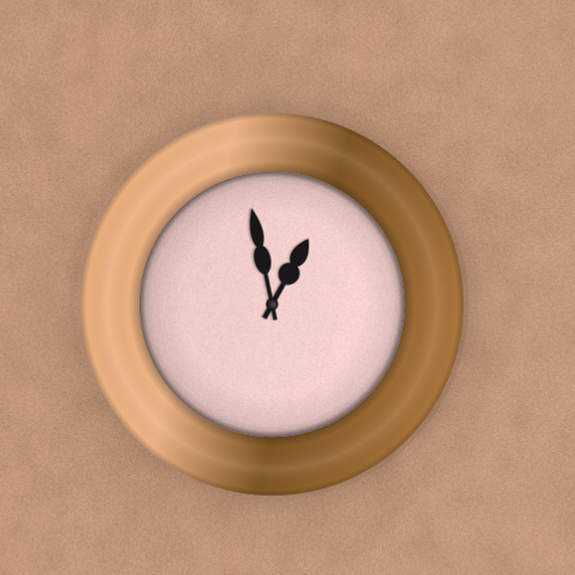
12:58
